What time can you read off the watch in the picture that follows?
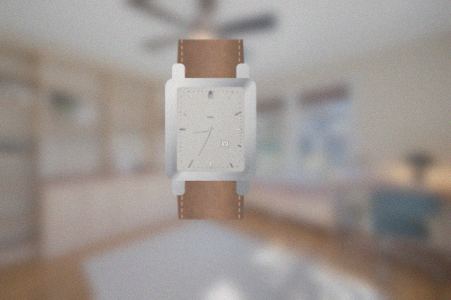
8:34
